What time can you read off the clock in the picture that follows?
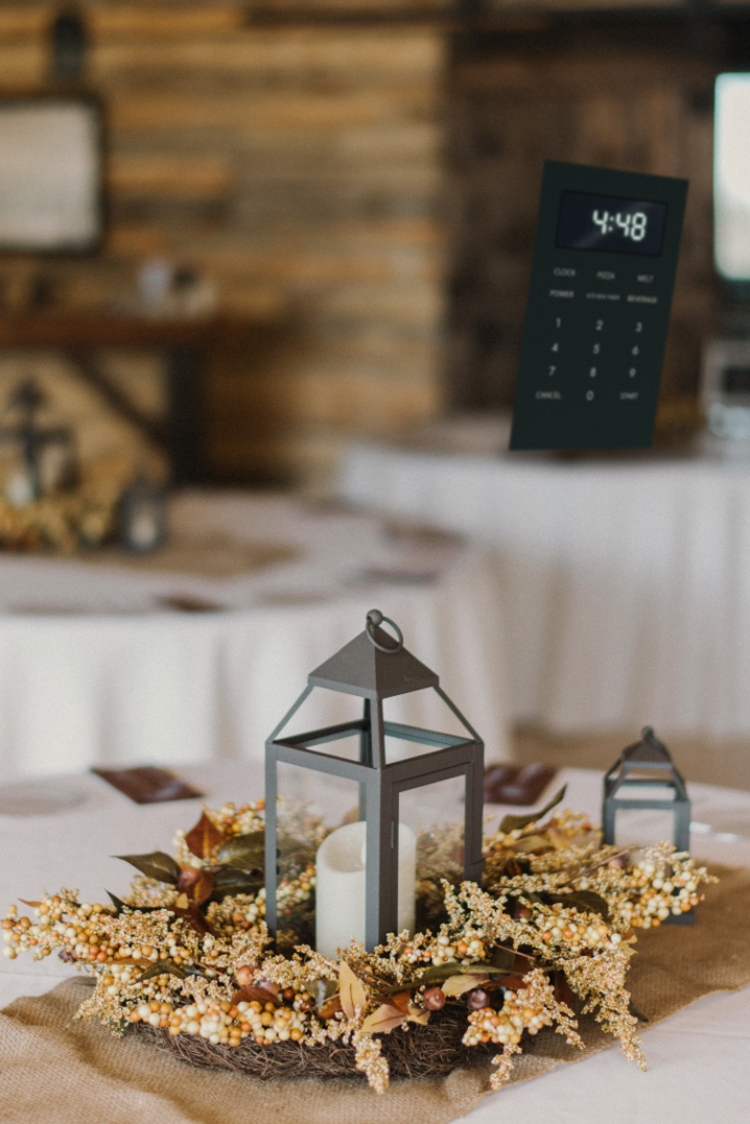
4:48
